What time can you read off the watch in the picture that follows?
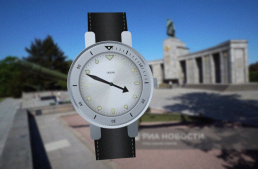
3:49
